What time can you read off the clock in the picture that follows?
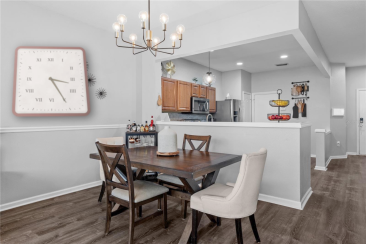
3:25
